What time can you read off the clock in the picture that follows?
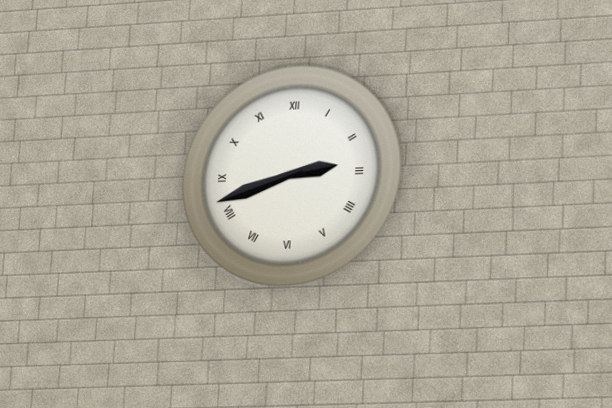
2:42
